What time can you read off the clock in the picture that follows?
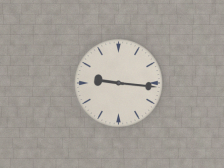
9:16
